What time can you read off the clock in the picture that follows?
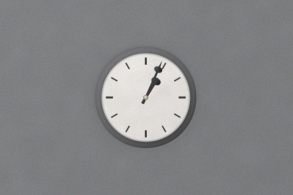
1:04
